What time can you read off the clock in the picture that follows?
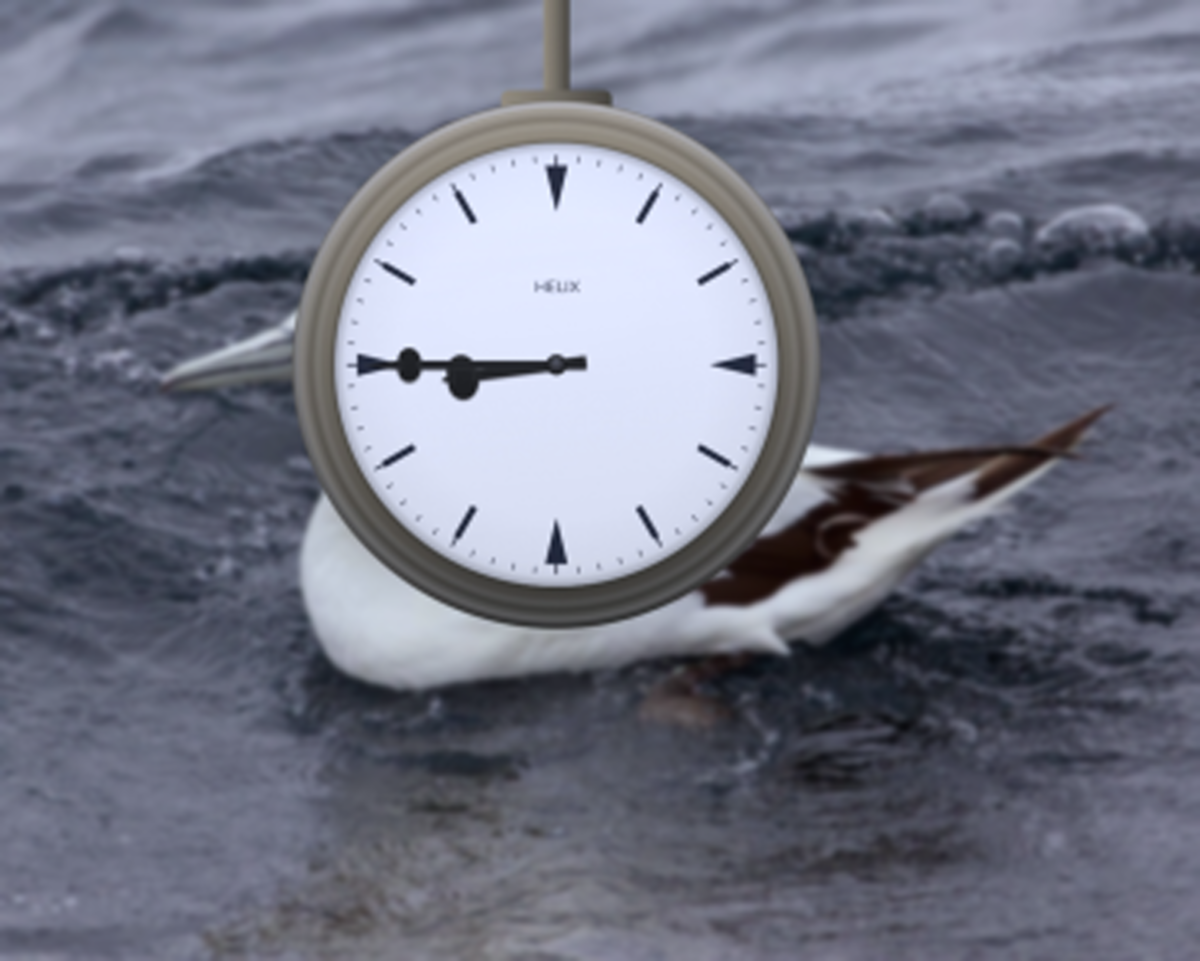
8:45
